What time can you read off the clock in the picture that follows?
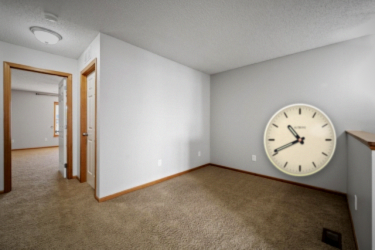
10:41
